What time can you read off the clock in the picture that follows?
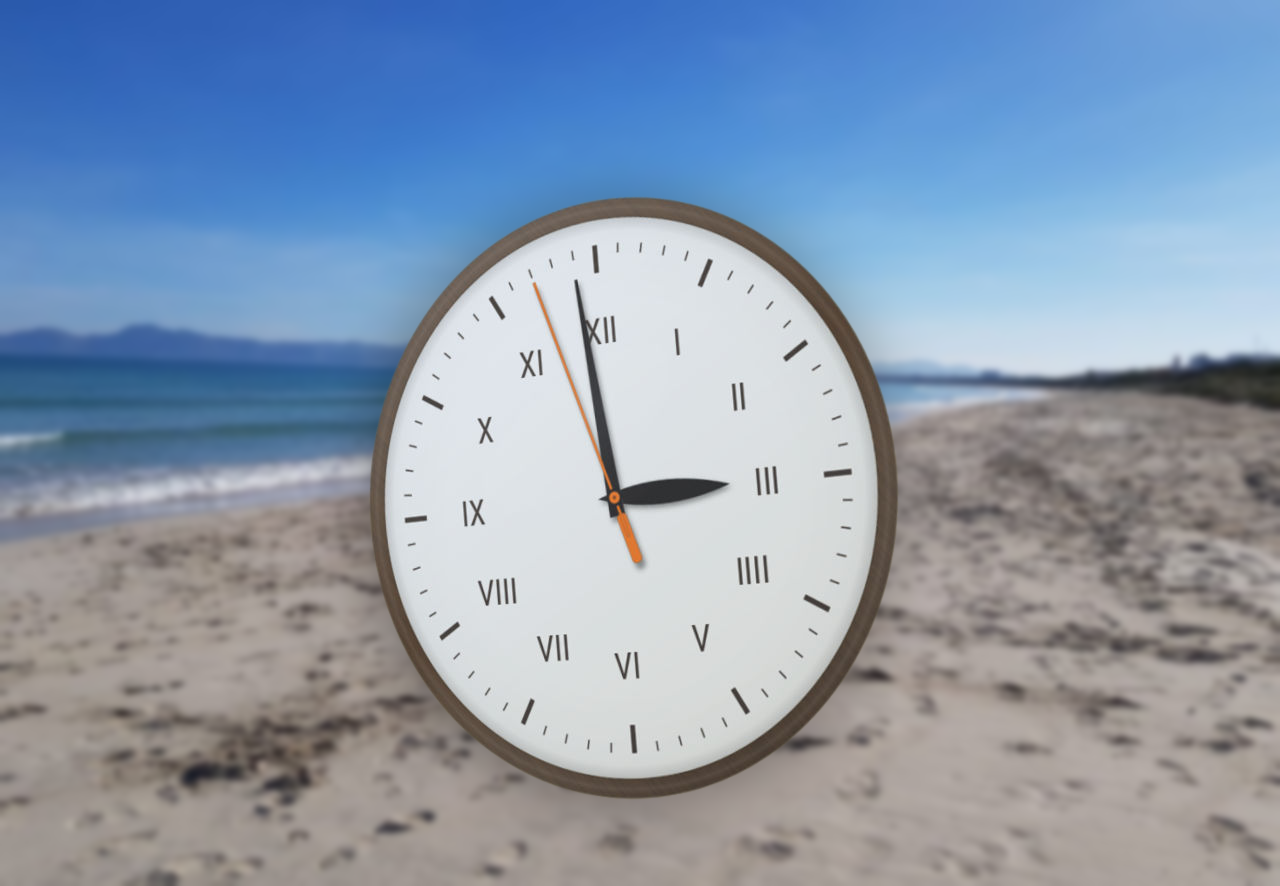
2:58:57
